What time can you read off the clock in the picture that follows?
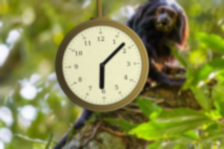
6:08
